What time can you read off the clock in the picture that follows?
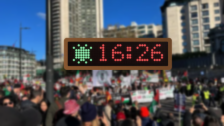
16:26
